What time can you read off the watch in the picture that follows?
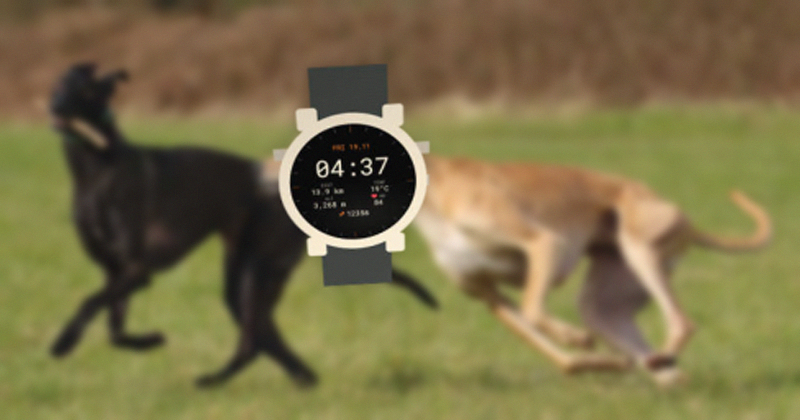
4:37
